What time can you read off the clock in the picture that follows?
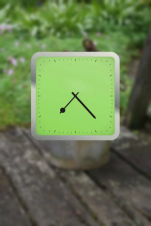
7:23
